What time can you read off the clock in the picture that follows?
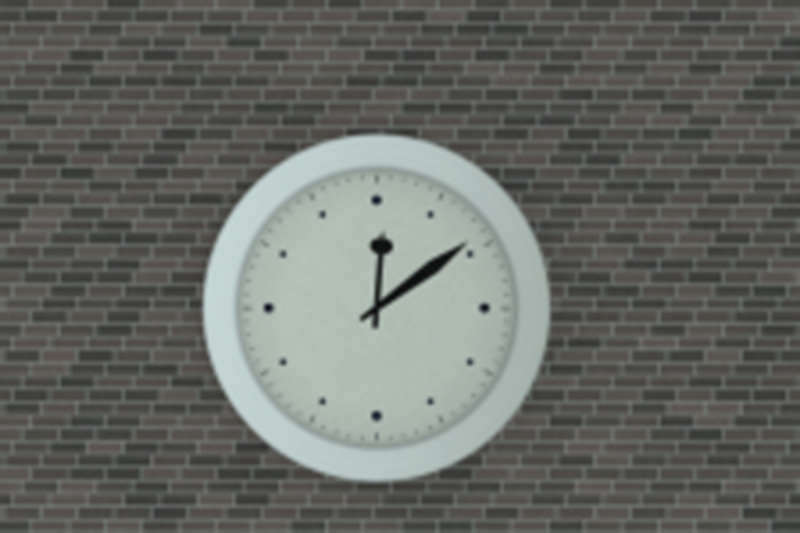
12:09
